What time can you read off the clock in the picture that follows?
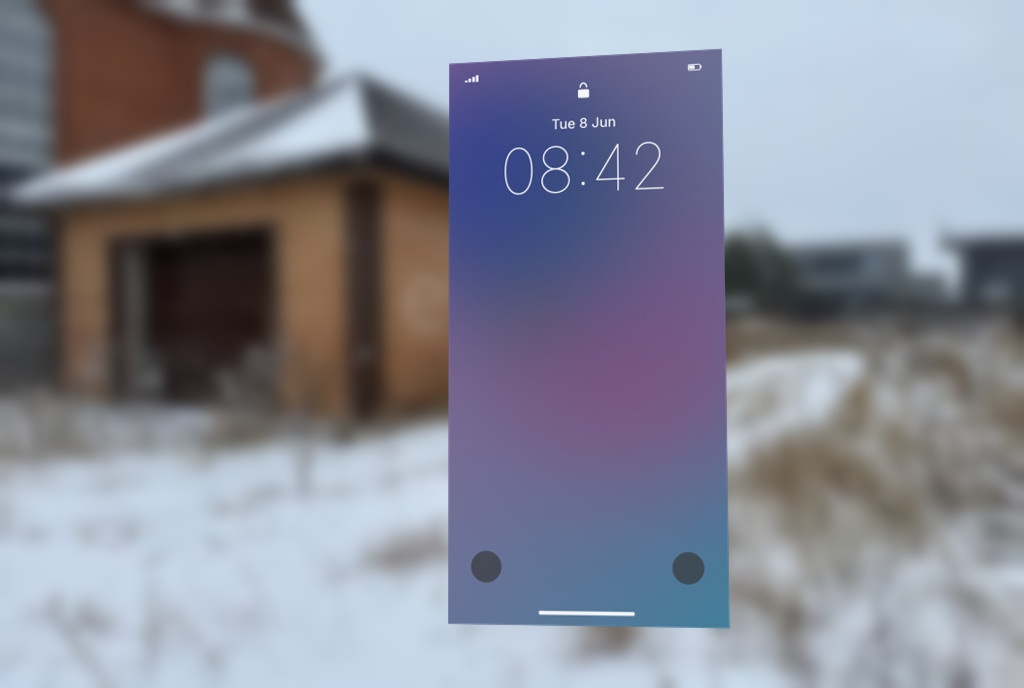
8:42
